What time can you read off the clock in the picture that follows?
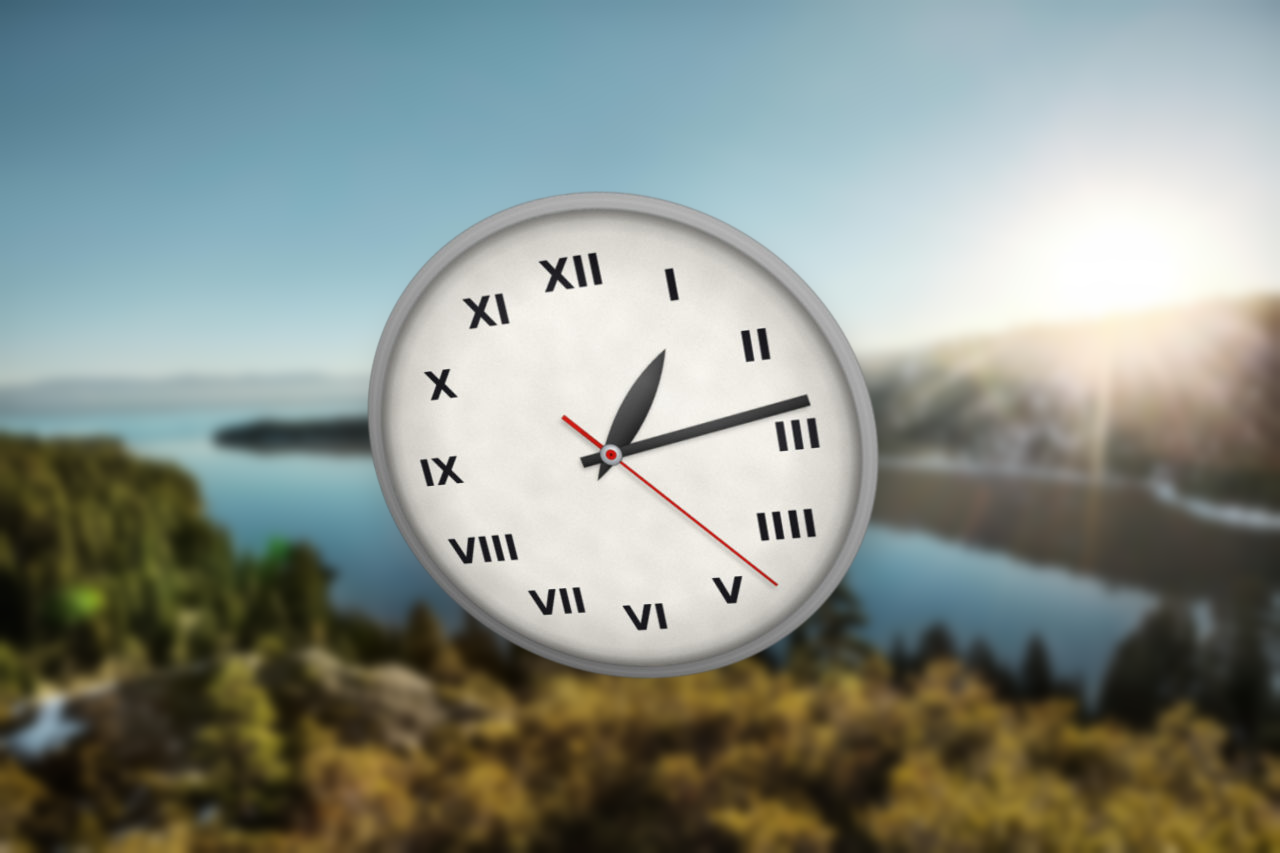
1:13:23
